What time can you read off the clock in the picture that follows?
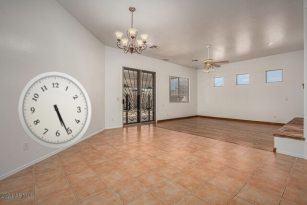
5:26
